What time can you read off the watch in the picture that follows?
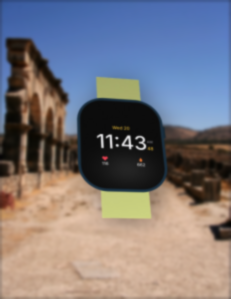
11:43
